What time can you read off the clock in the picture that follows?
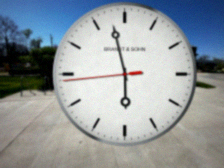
5:57:44
